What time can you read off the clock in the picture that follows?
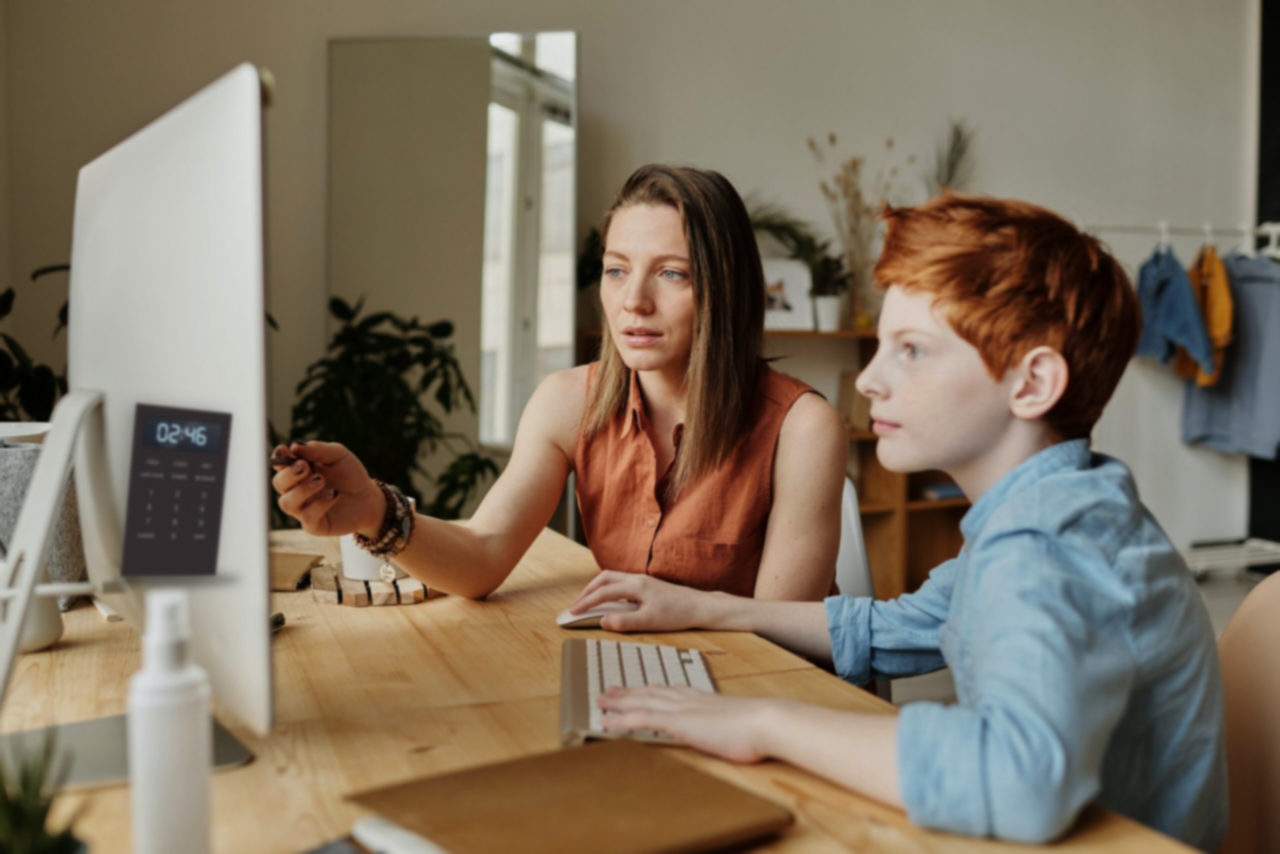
2:46
